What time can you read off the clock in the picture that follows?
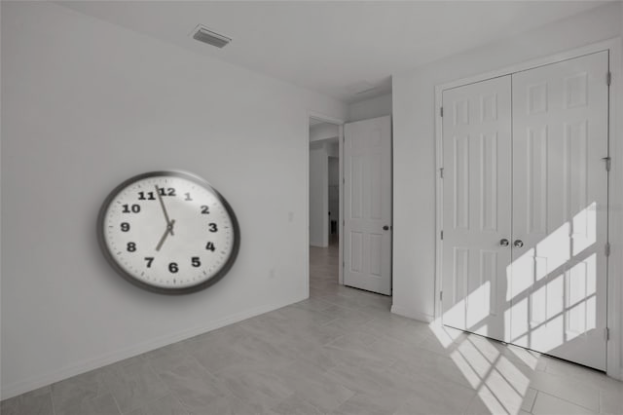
6:58
